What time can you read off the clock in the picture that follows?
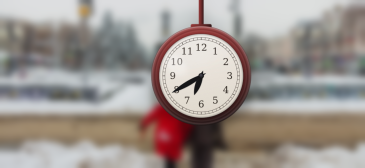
6:40
